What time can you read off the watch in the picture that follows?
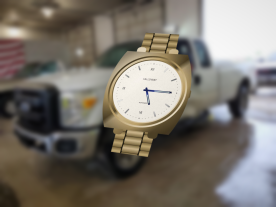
5:15
